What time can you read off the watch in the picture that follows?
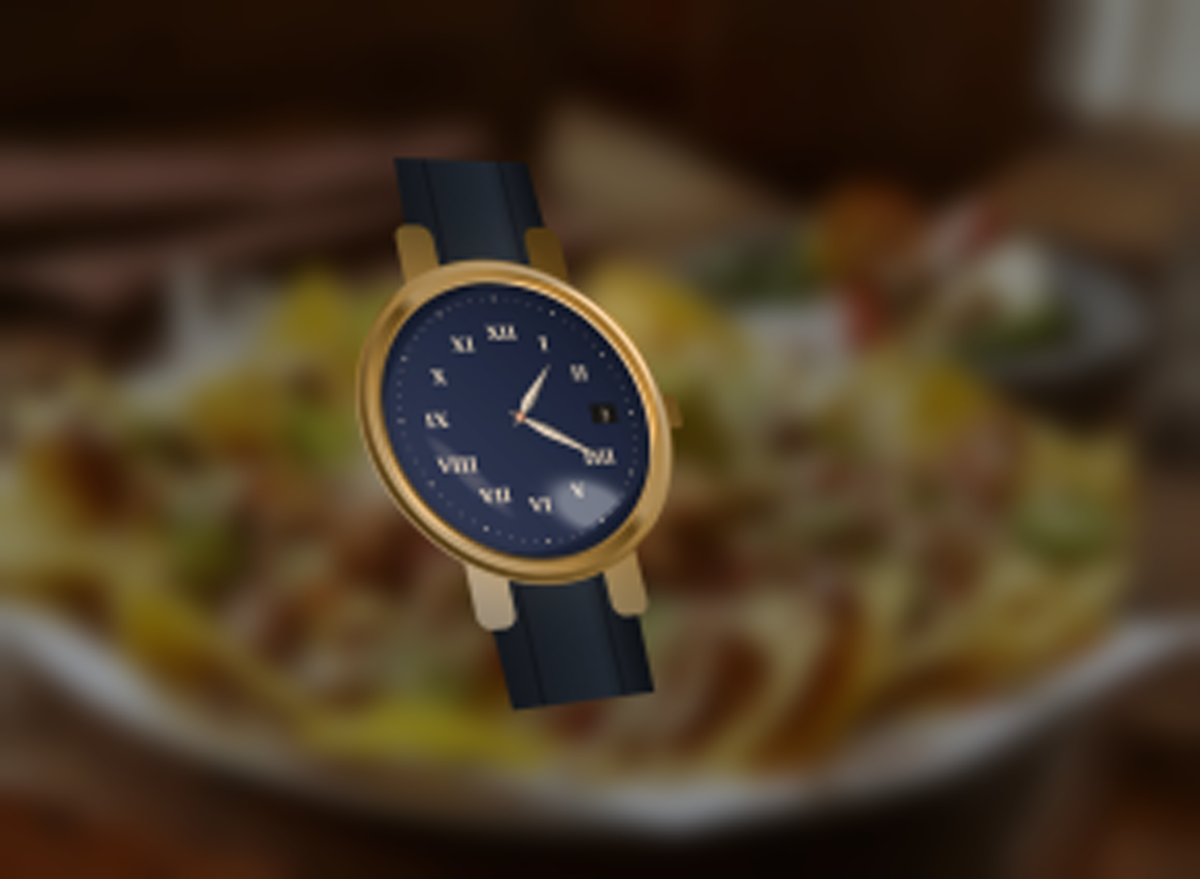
1:20
